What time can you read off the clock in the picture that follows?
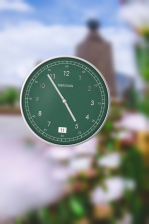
4:54
